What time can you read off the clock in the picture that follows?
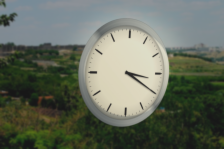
3:20
